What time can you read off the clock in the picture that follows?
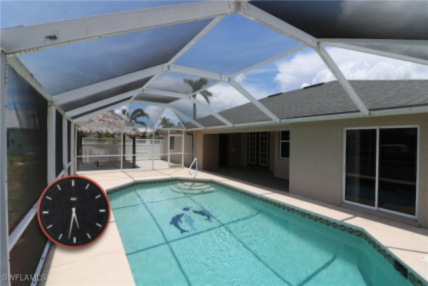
5:32
